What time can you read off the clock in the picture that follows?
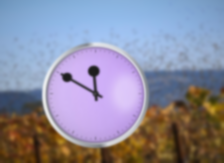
11:50
